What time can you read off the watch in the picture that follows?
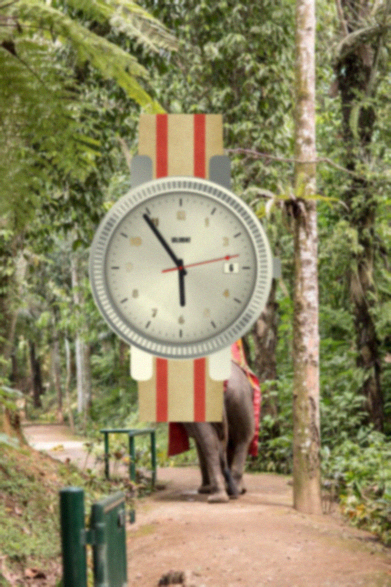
5:54:13
